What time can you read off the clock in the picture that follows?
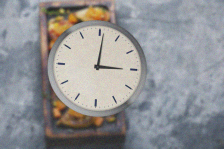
3:01
